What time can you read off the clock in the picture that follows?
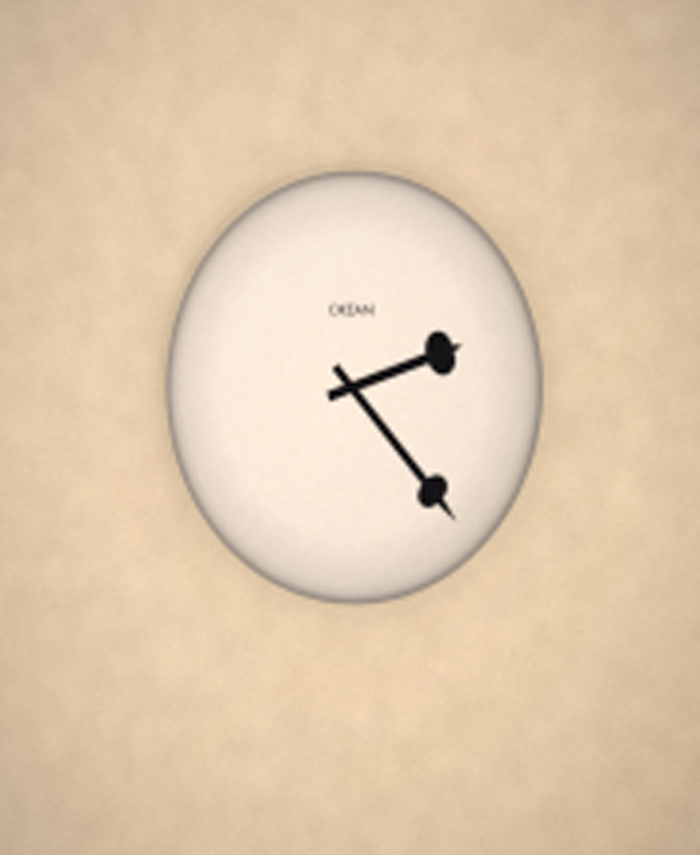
2:23
